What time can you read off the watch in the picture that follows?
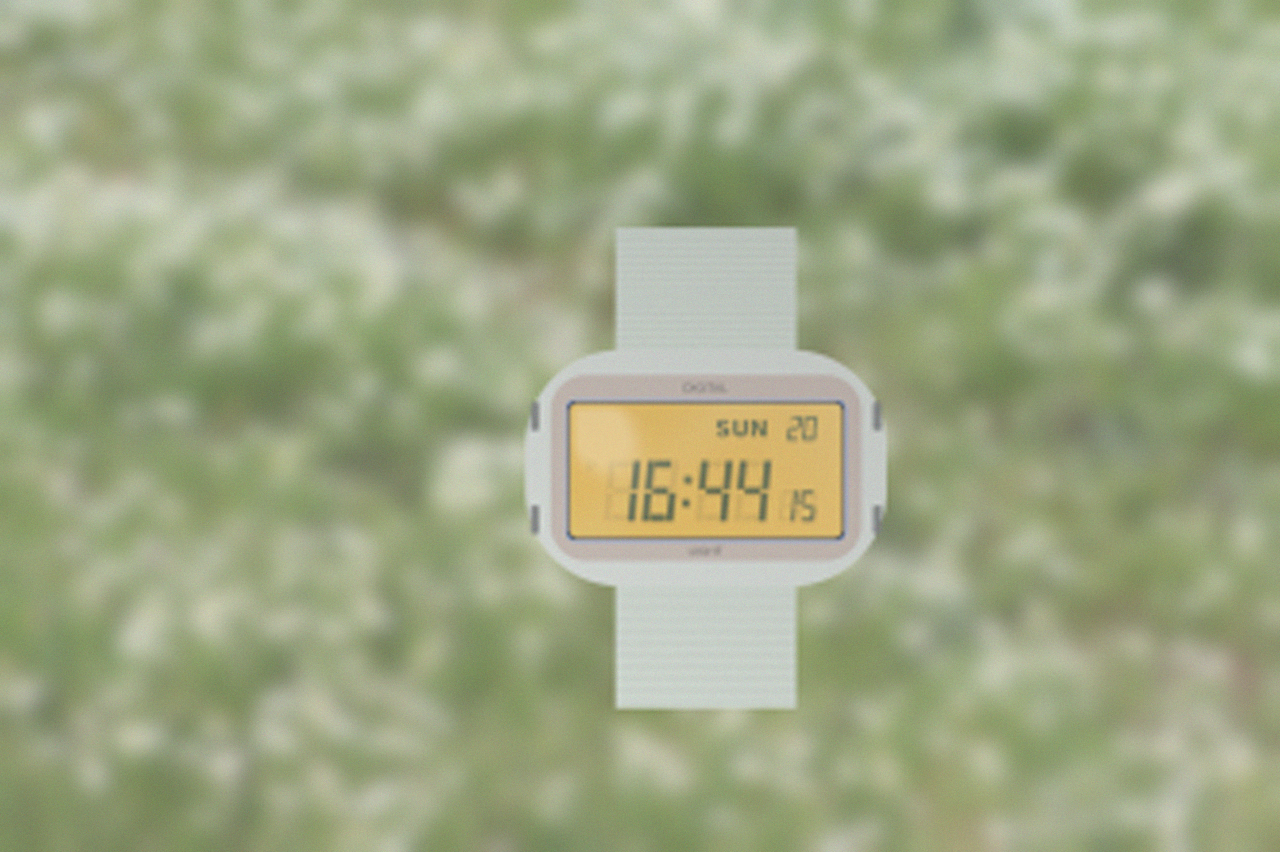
16:44:15
